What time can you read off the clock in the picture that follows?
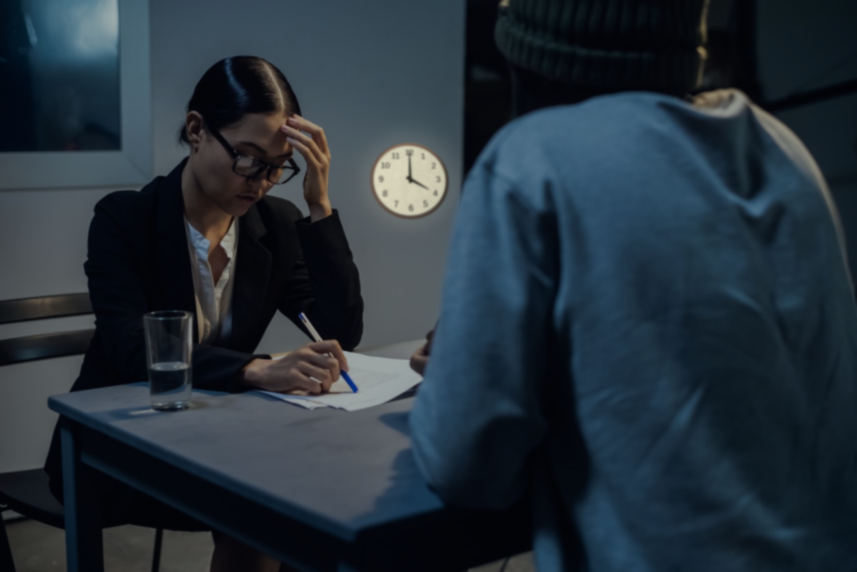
4:00
